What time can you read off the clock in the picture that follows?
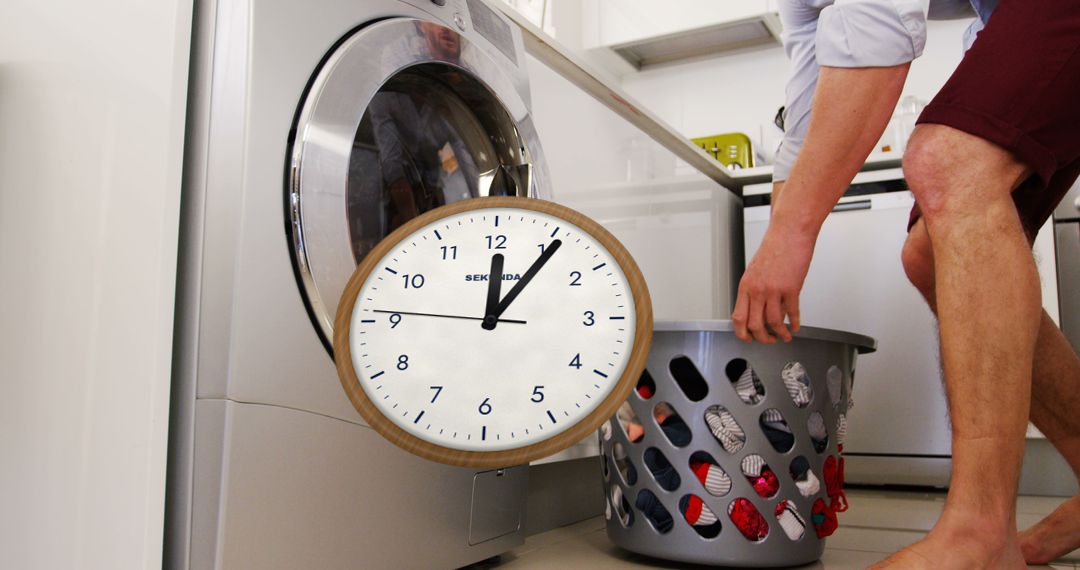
12:05:46
